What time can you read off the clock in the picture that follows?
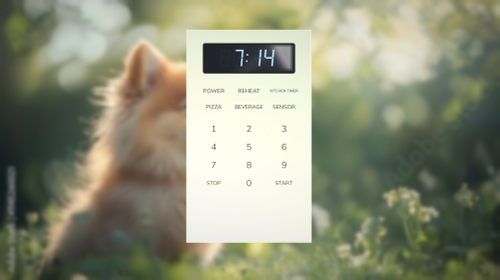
7:14
